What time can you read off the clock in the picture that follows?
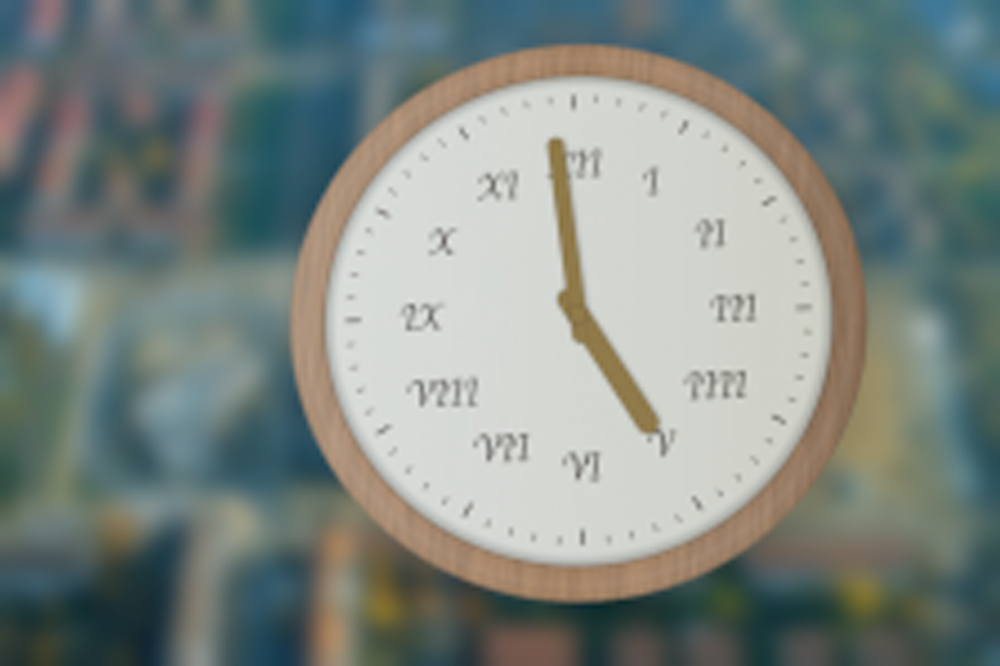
4:59
